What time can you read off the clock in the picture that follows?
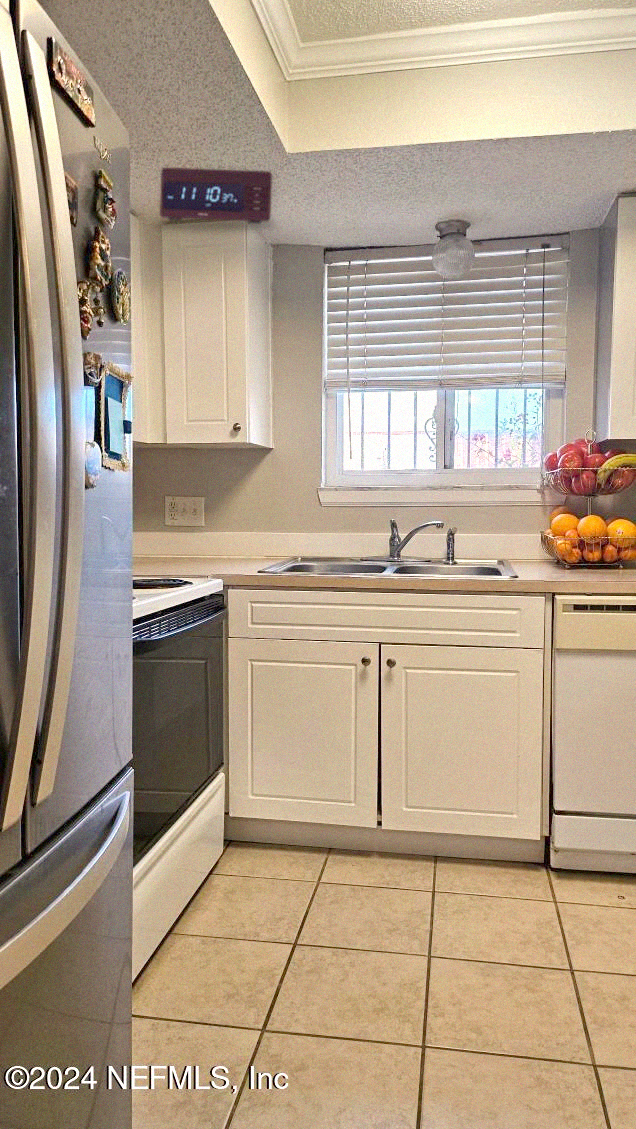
11:10
